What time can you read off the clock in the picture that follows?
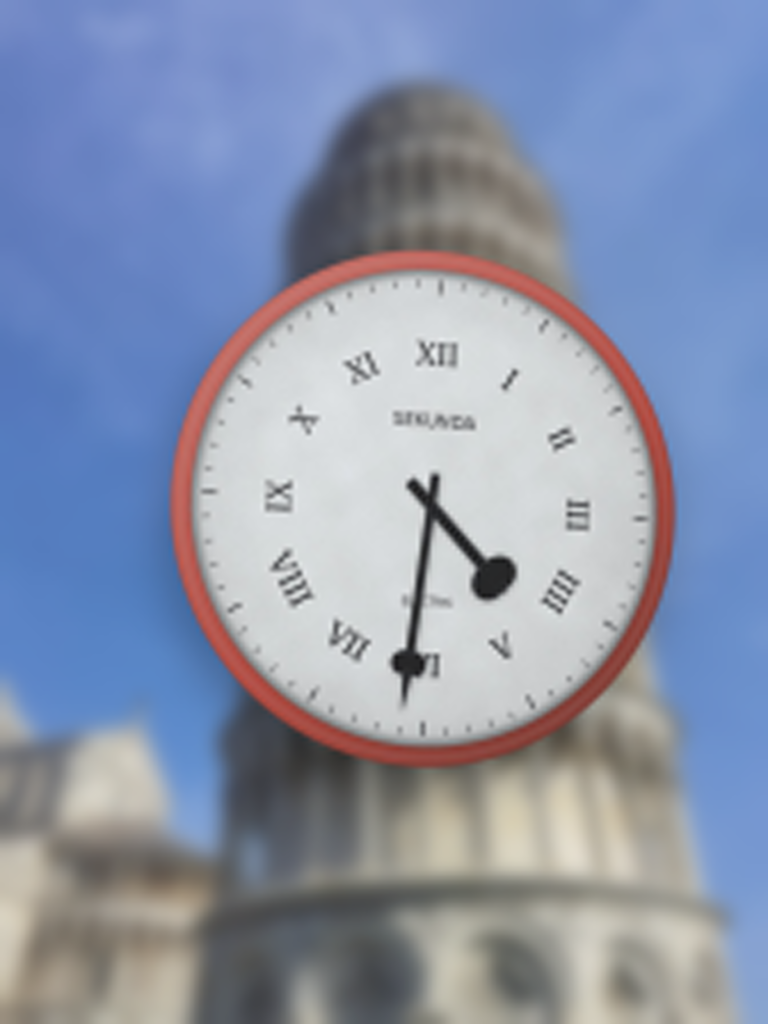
4:31
